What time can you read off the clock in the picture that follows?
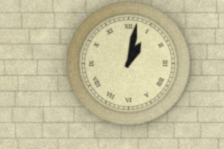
1:02
